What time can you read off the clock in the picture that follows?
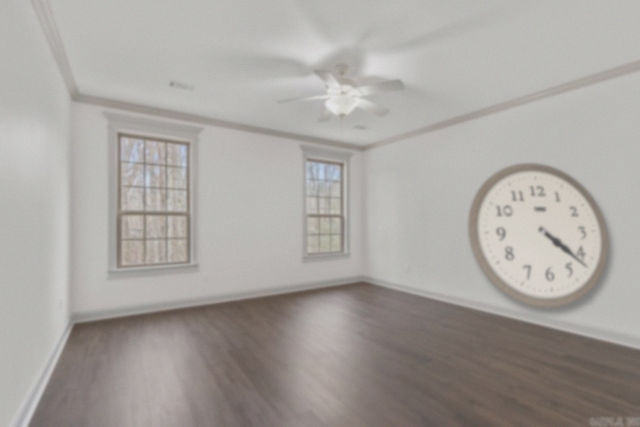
4:22
